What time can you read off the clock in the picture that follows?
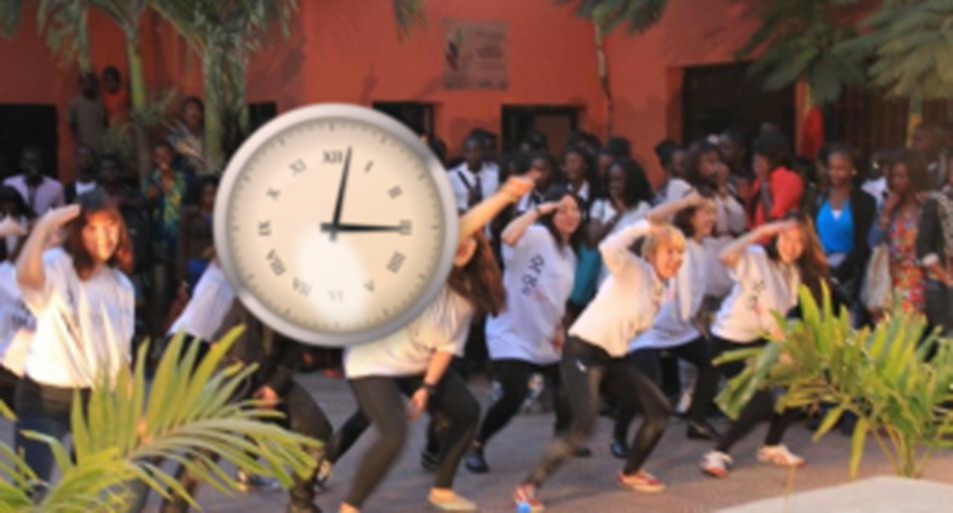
3:02
